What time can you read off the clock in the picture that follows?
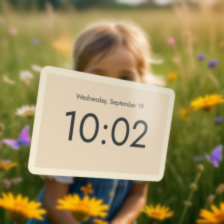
10:02
